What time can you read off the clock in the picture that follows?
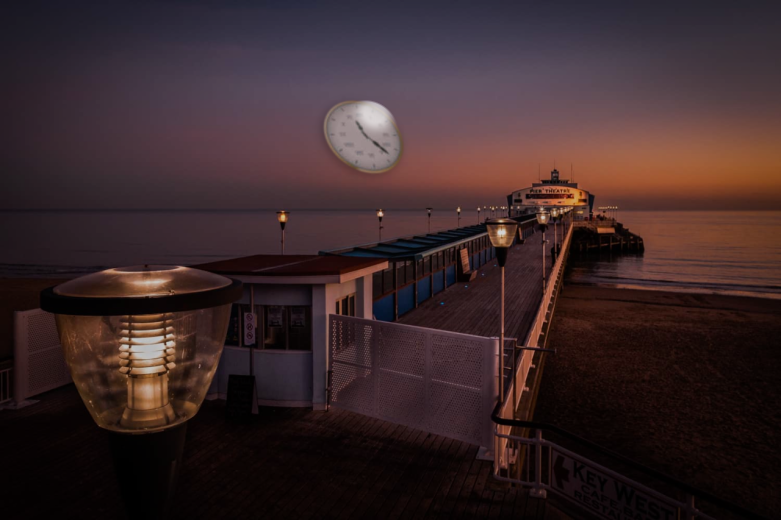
11:23
